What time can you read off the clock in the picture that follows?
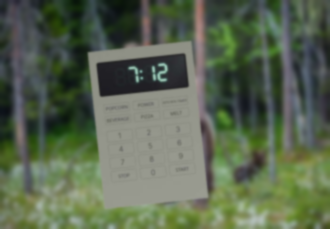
7:12
